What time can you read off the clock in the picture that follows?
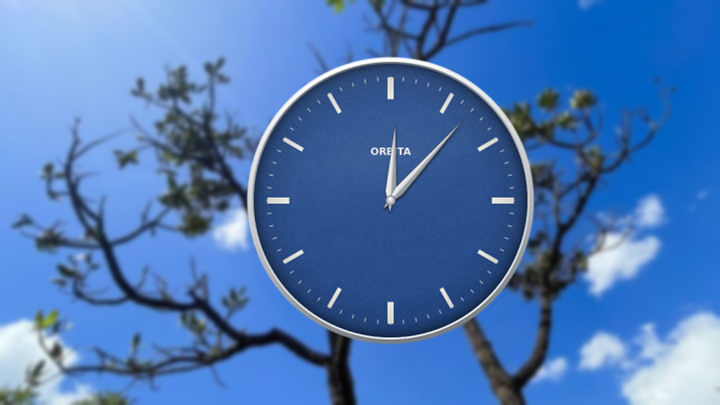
12:07
